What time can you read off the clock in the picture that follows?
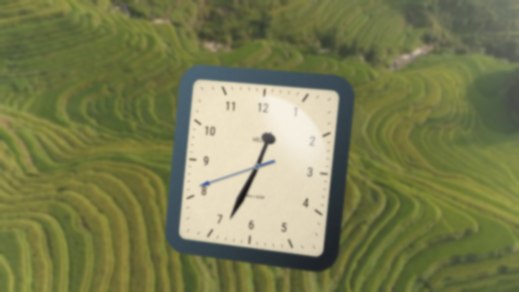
12:33:41
